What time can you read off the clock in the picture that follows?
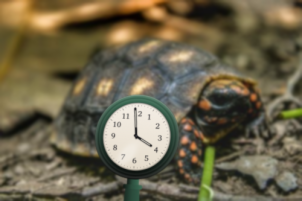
3:59
